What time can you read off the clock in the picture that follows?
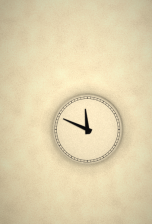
11:49
